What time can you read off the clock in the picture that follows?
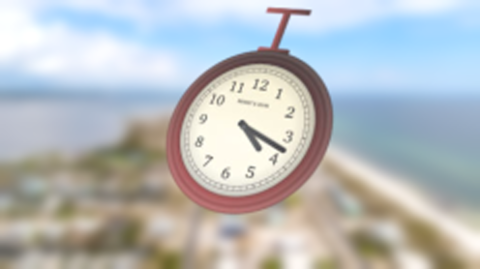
4:18
